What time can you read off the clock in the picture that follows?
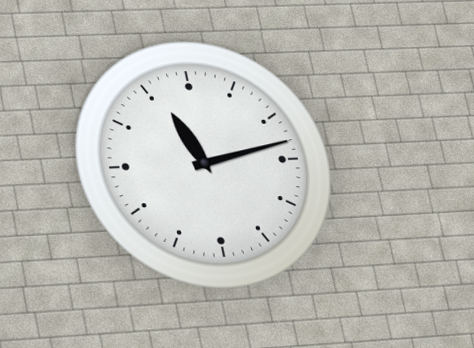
11:13
